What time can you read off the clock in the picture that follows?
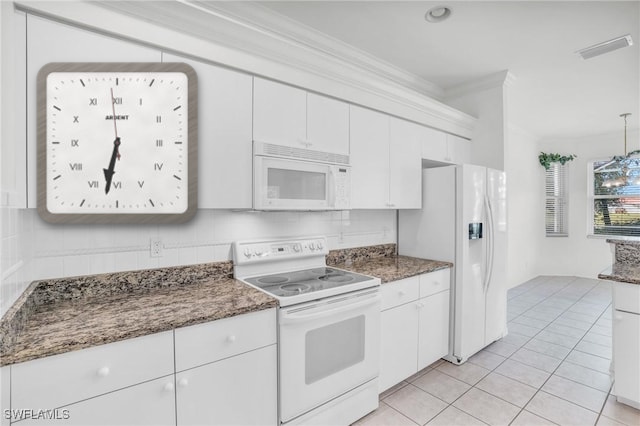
6:31:59
